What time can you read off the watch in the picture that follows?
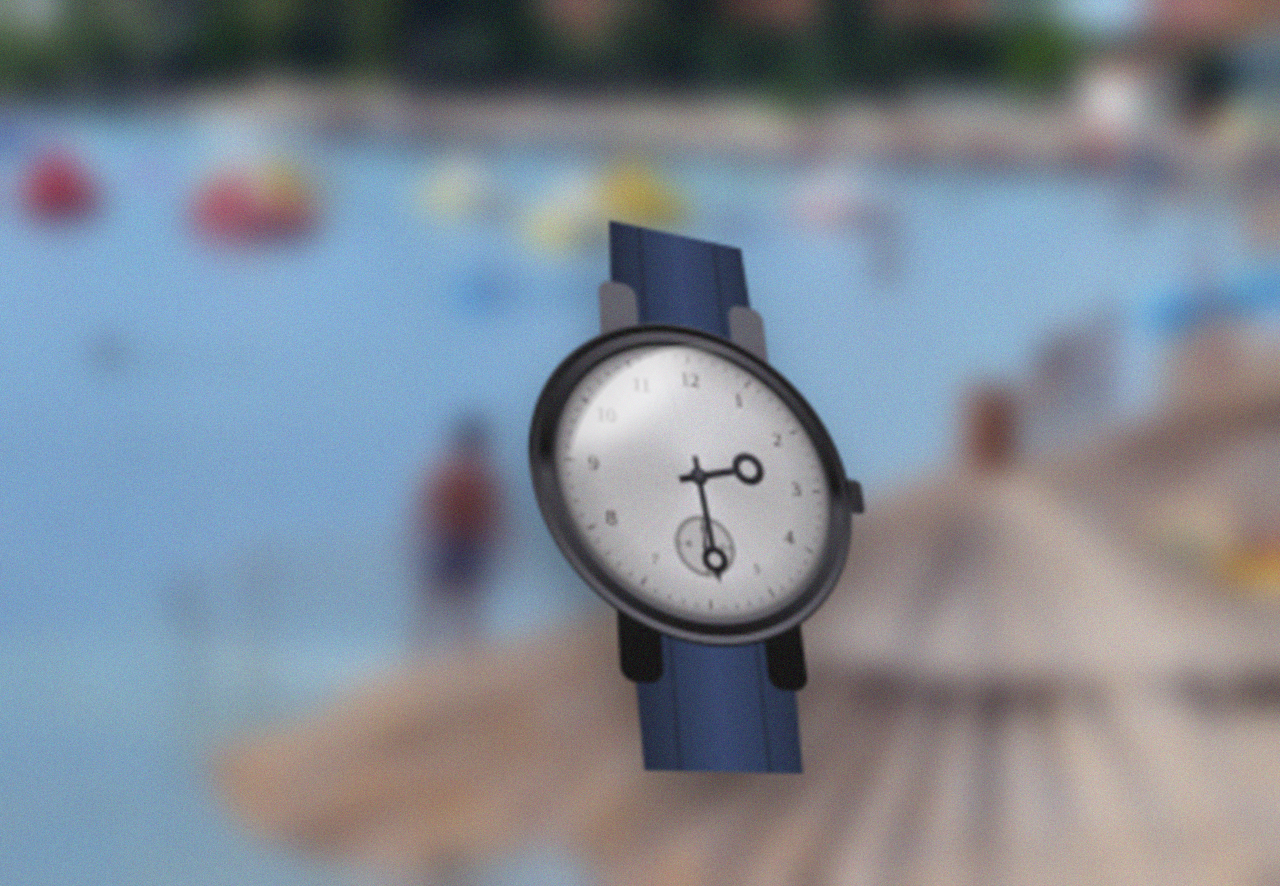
2:29
